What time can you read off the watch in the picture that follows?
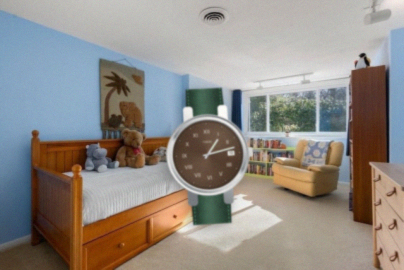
1:13
